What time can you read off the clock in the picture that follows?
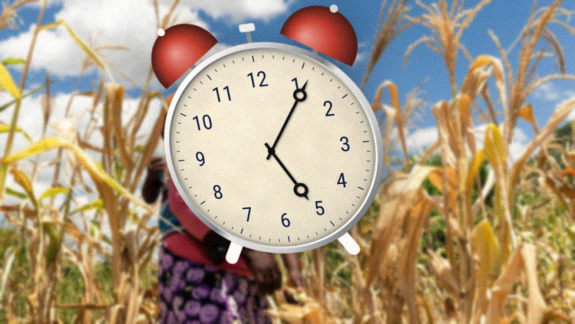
5:06
